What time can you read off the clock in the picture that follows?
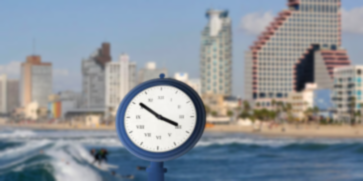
3:51
